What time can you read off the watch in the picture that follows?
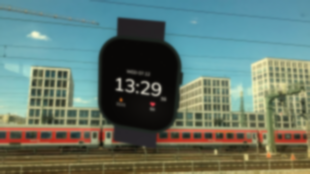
13:29
